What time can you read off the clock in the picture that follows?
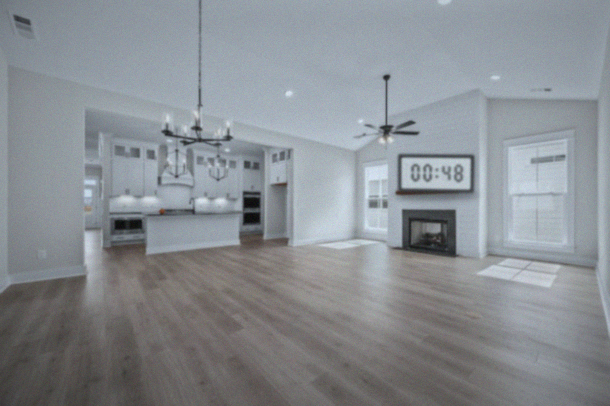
0:48
